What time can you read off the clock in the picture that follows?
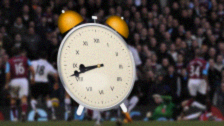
8:42
